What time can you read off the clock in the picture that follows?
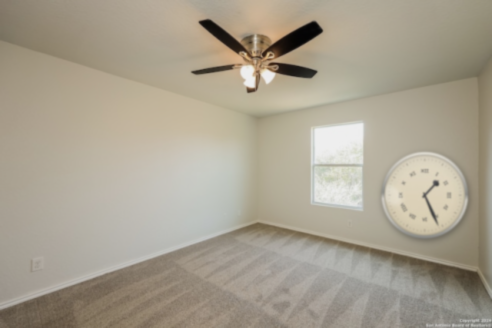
1:26
